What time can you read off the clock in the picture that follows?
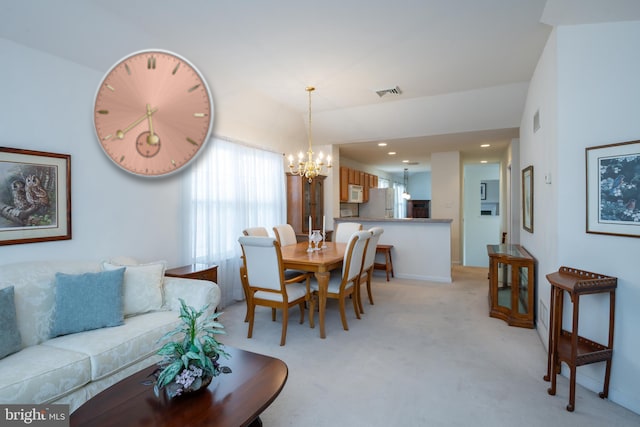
5:39
